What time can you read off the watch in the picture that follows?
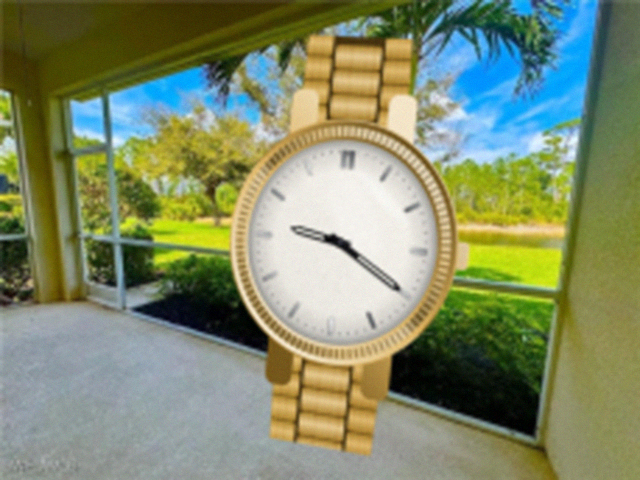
9:20
